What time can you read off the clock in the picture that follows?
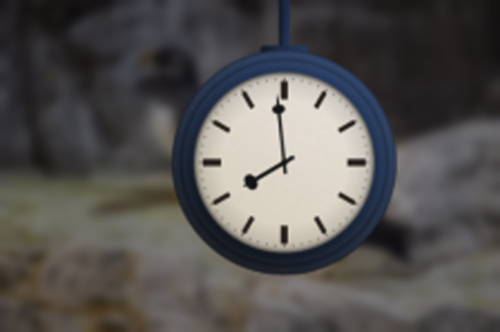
7:59
